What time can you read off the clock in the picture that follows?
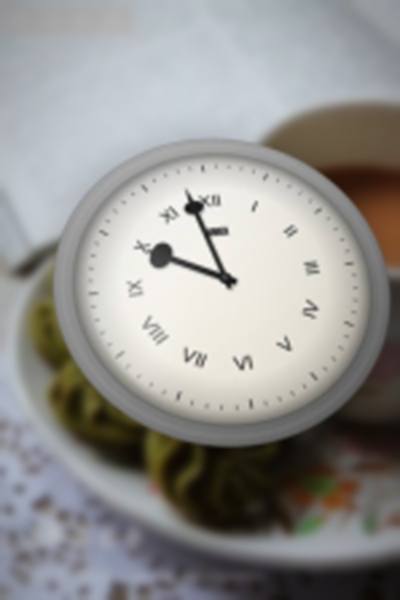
9:58
